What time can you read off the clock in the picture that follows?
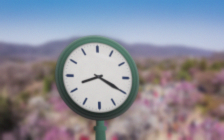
8:20
